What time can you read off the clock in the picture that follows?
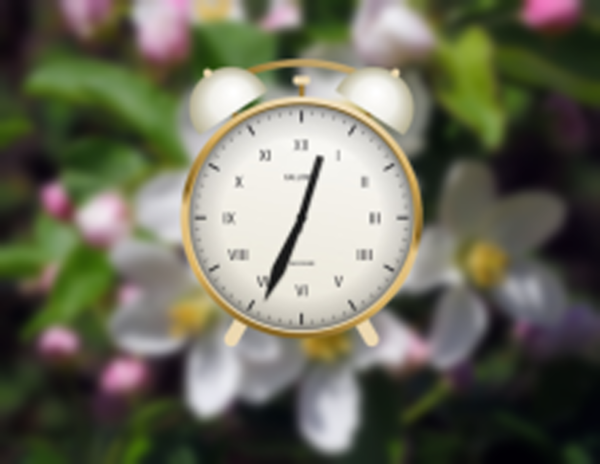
12:34
